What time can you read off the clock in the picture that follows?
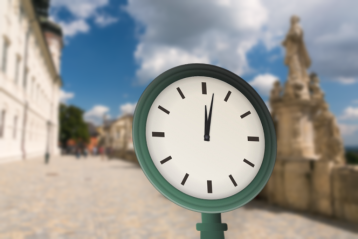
12:02
